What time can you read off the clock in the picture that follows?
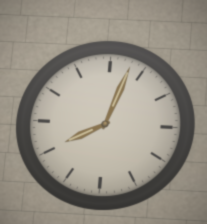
8:03
